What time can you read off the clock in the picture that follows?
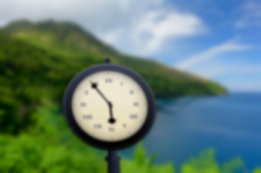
5:54
